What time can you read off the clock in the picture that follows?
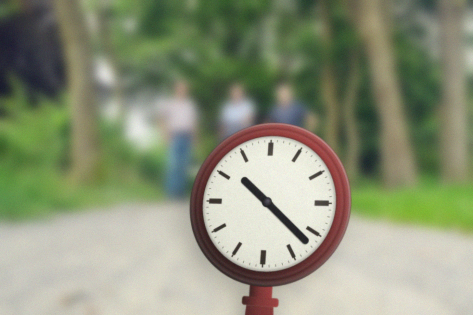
10:22
